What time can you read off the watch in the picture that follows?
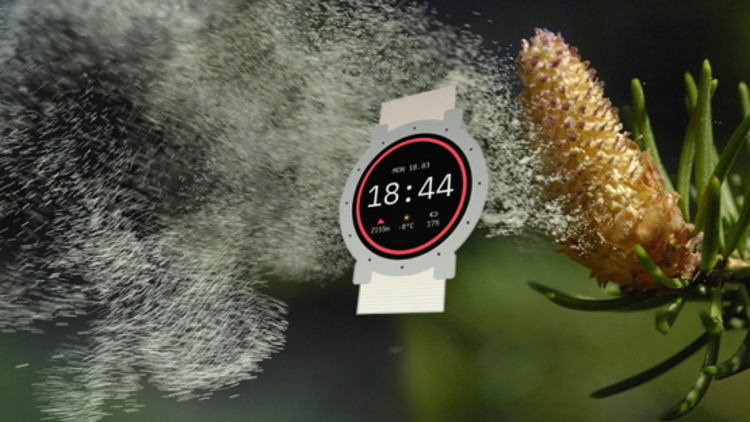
18:44
